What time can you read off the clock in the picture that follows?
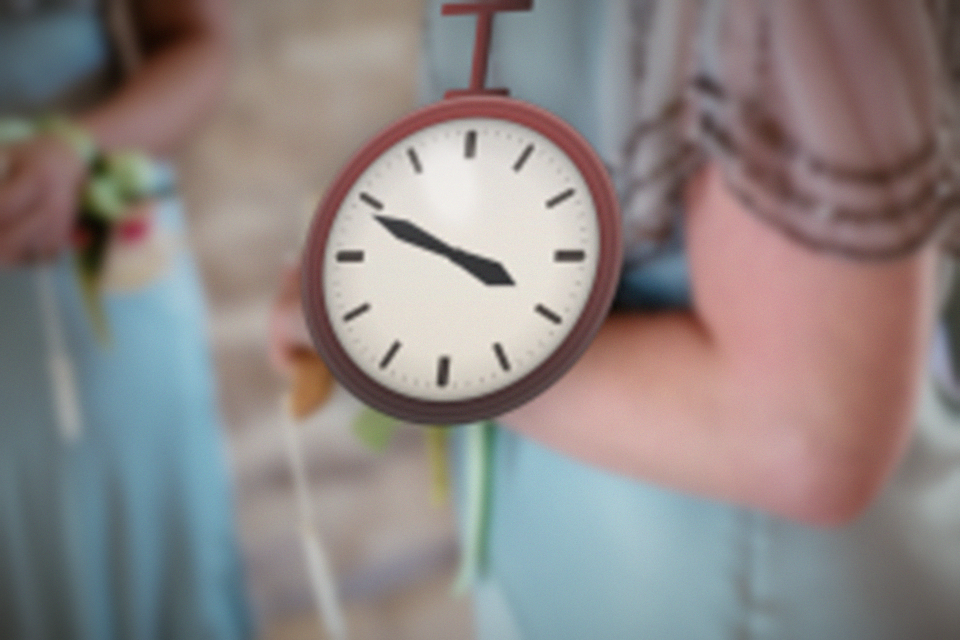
3:49
